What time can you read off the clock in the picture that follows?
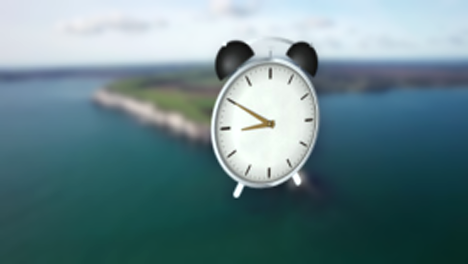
8:50
